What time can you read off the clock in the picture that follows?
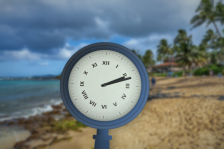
2:12
